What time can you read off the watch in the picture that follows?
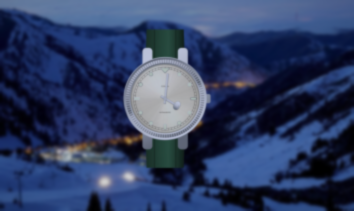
4:01
